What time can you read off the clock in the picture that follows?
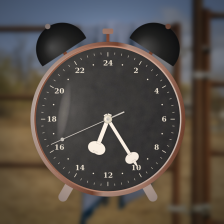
13:24:41
